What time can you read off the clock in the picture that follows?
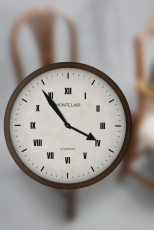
3:54
